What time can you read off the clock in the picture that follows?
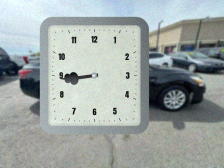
8:44
